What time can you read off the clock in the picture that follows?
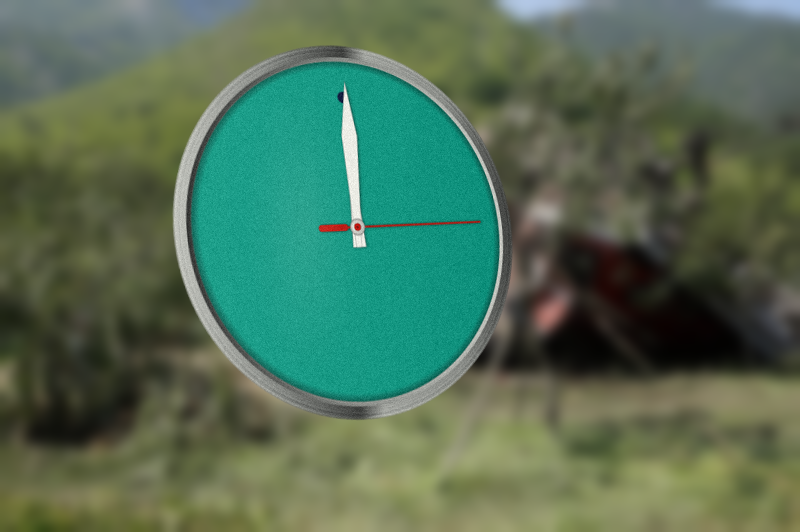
12:00:15
